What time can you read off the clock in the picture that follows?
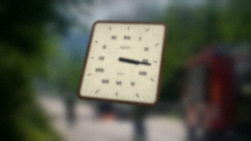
3:16
